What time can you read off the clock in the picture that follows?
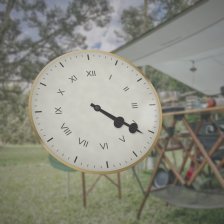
4:21
